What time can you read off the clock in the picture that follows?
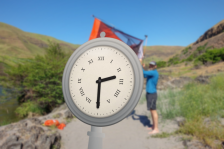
2:30
